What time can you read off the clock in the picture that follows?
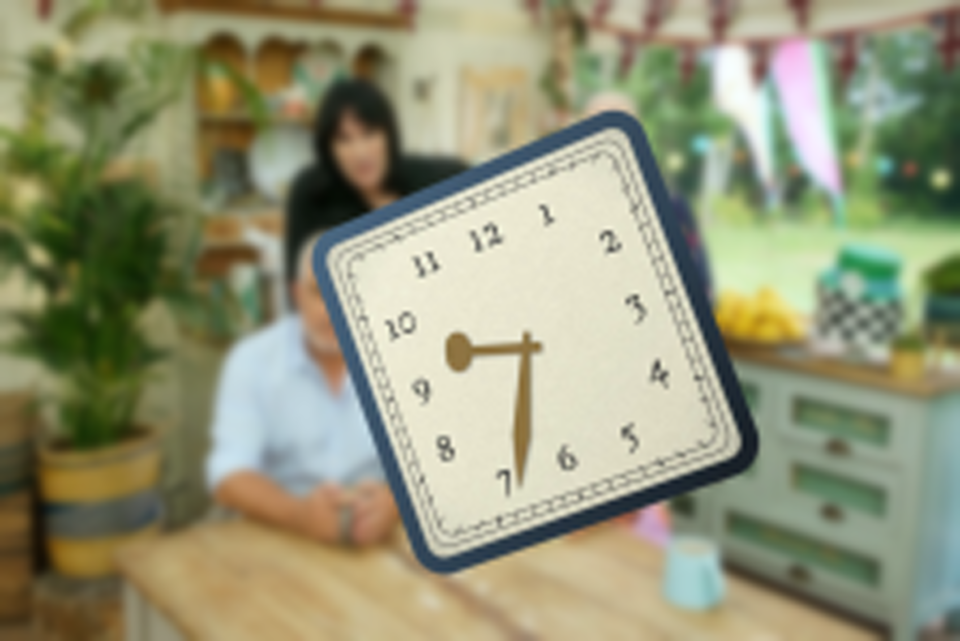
9:34
